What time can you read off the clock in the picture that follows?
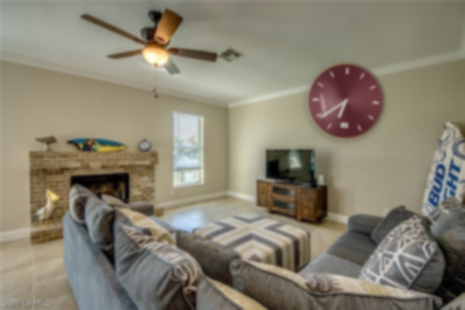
6:39
